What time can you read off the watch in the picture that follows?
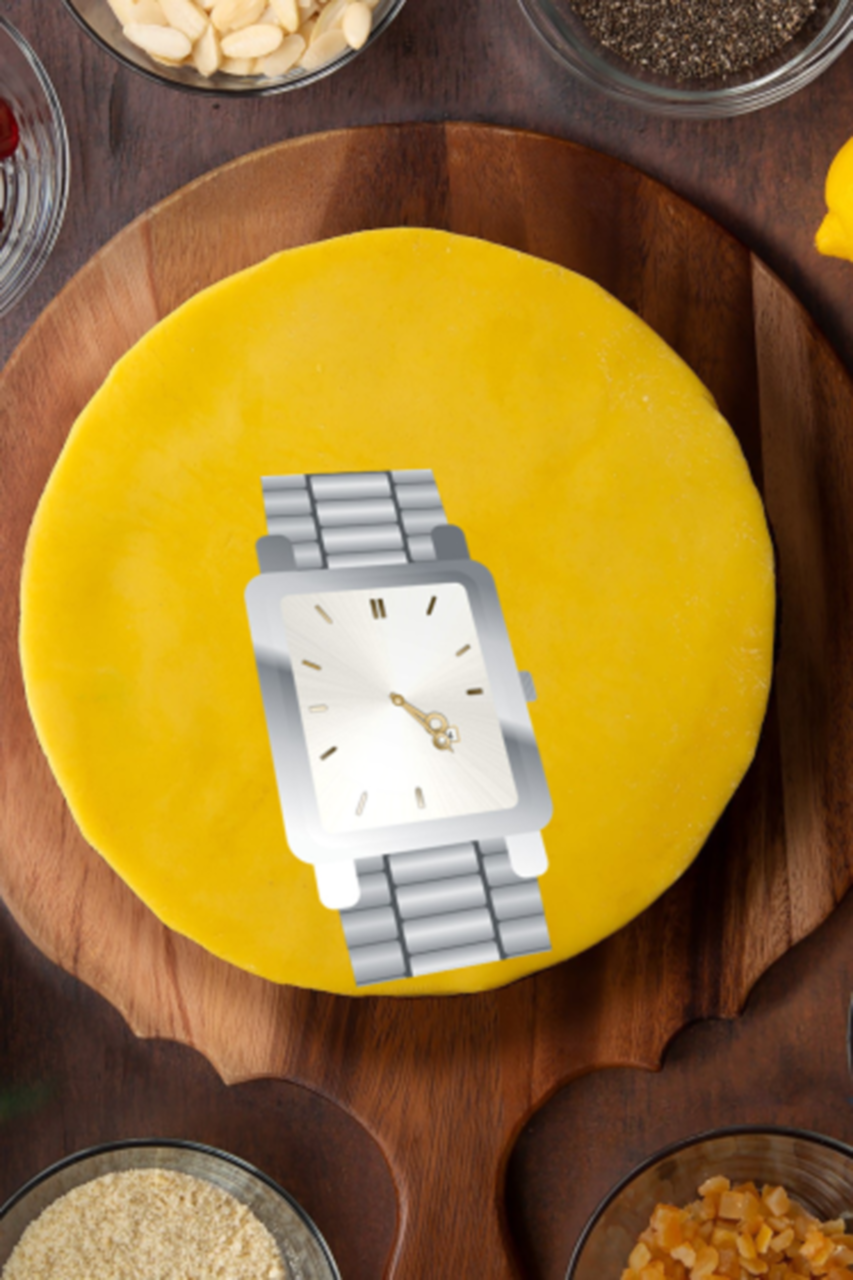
4:24
